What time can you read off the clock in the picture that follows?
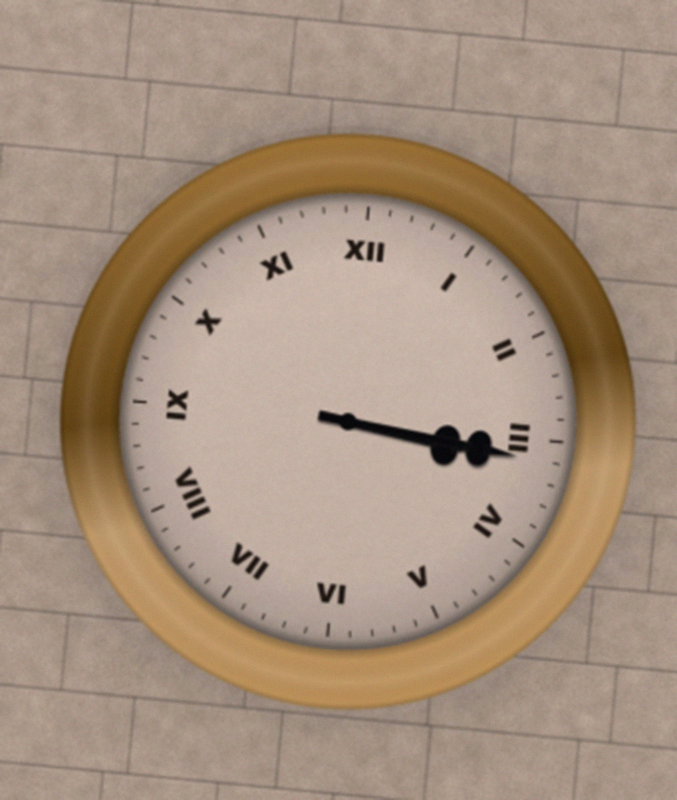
3:16
